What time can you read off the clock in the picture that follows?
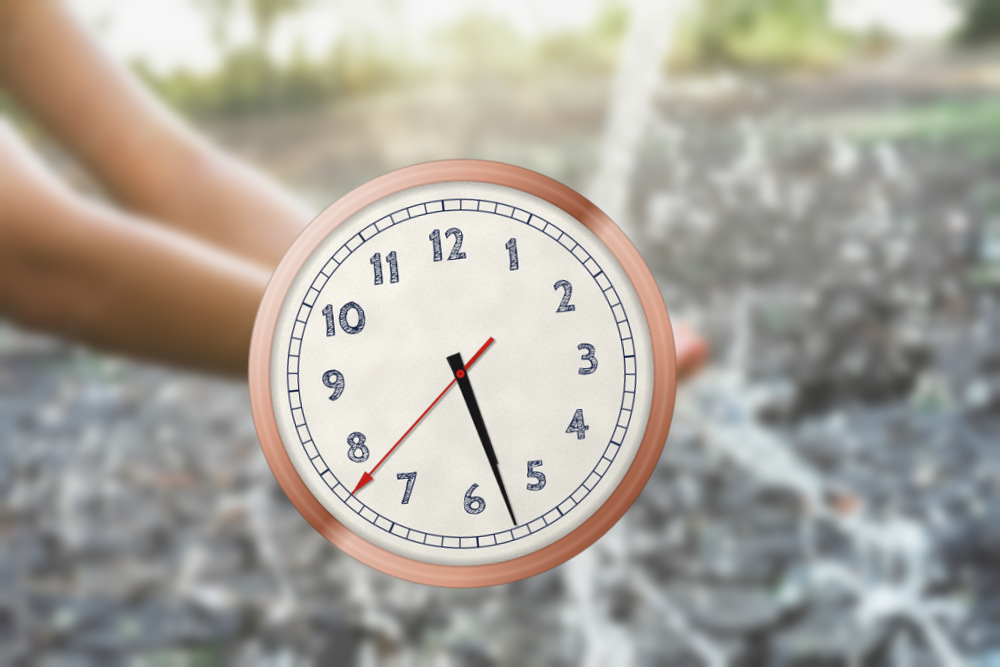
5:27:38
